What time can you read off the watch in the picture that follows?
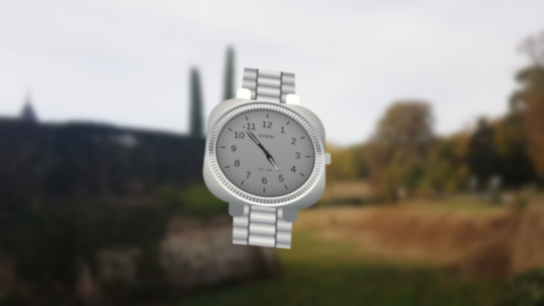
4:53
